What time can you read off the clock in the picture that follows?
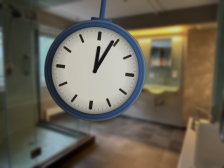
12:04
